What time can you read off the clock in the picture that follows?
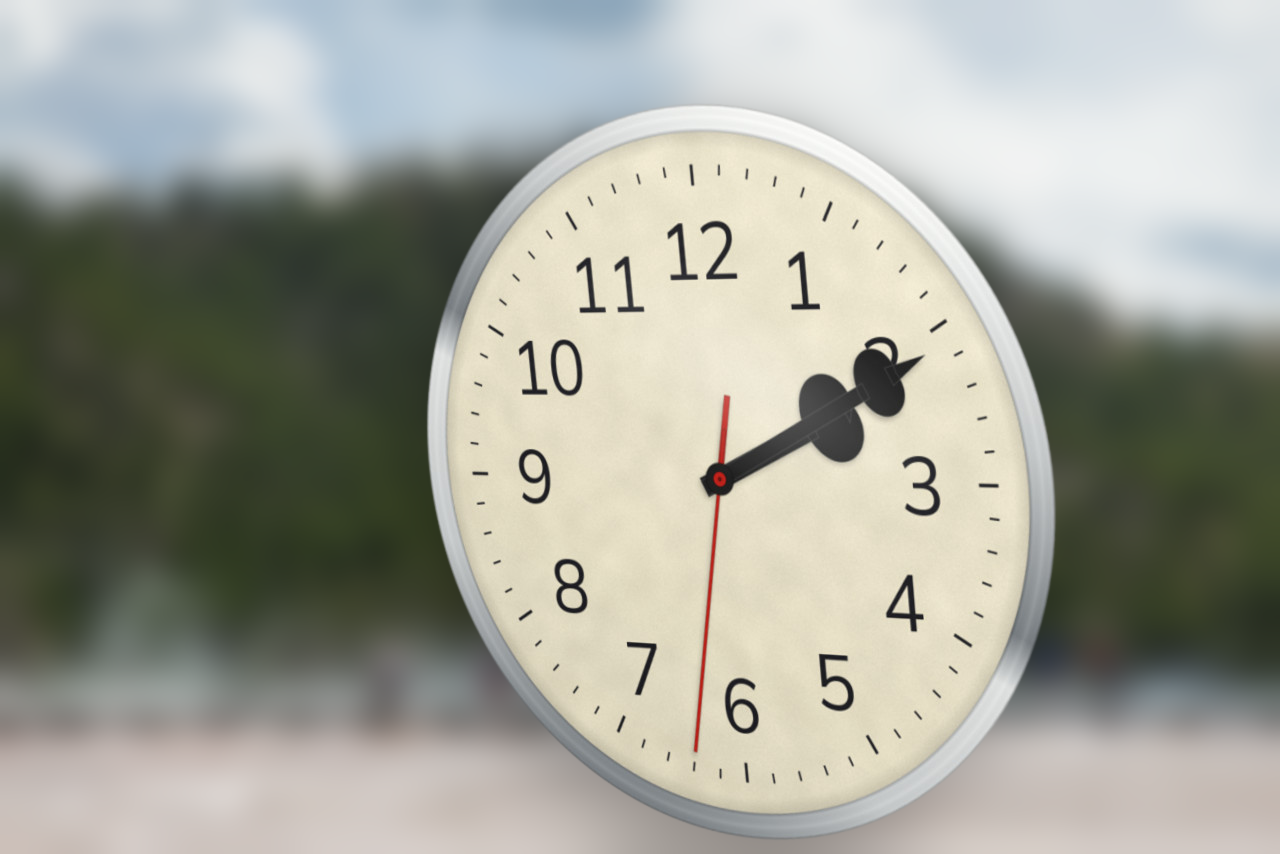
2:10:32
